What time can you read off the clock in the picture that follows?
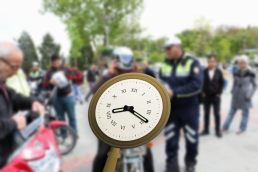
8:19
